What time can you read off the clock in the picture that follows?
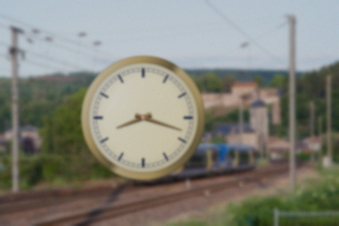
8:18
